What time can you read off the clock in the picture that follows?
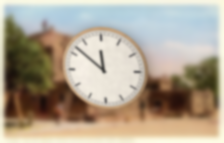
11:52
